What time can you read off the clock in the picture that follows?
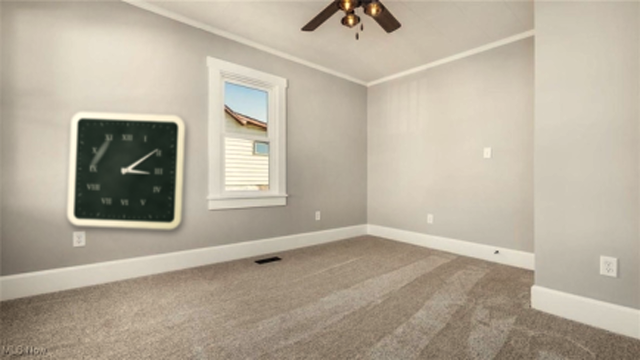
3:09
